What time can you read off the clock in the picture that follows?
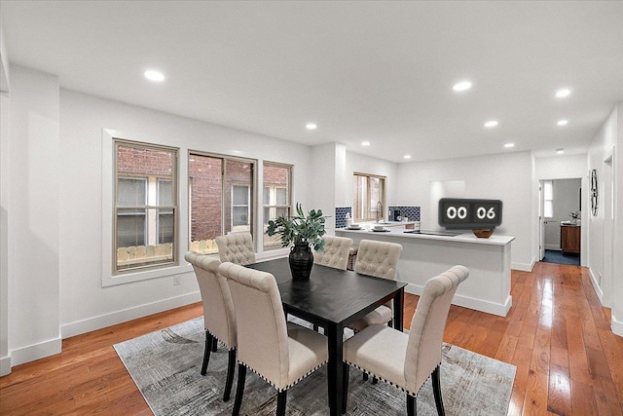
0:06
